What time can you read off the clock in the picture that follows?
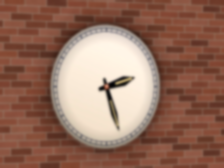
2:27
